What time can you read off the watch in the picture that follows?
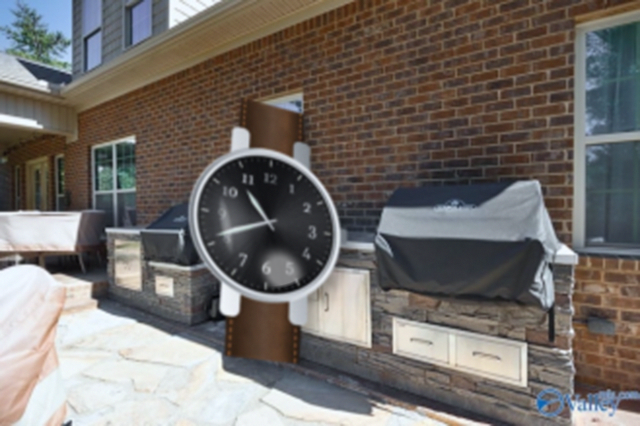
10:41
